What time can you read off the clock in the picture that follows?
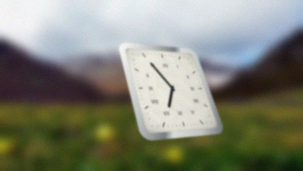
6:55
